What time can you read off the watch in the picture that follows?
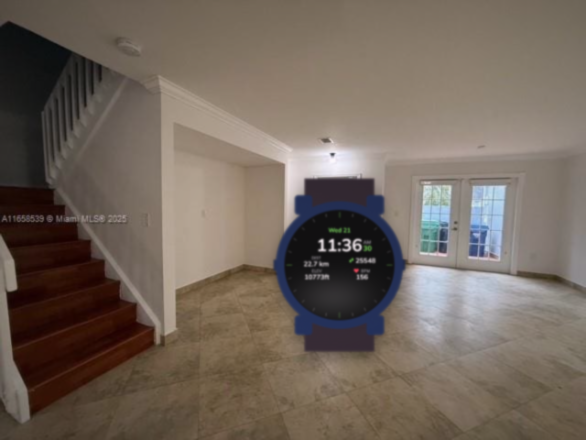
11:36
